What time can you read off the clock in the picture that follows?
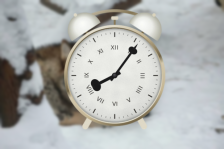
8:06
